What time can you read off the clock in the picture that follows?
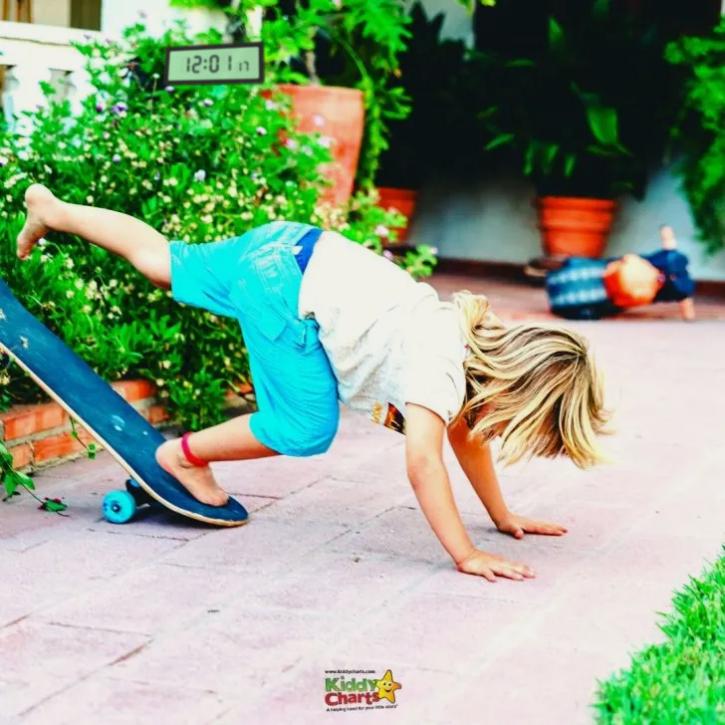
12:01
